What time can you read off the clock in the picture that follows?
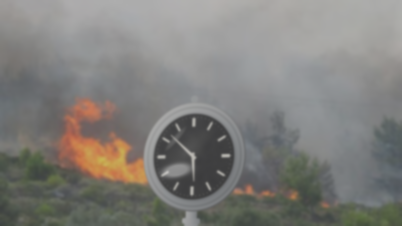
5:52
